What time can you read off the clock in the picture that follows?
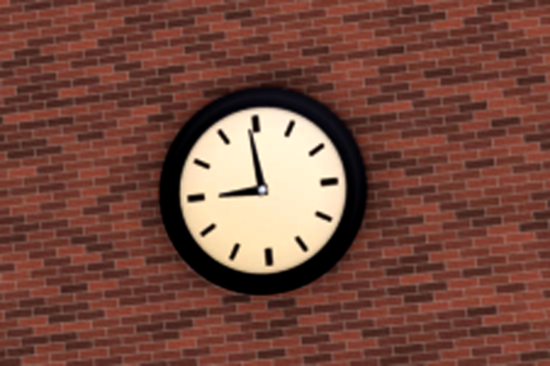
8:59
